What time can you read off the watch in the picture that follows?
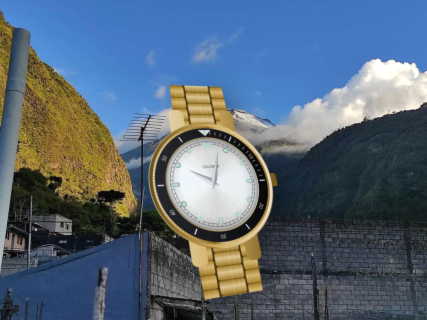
10:03
